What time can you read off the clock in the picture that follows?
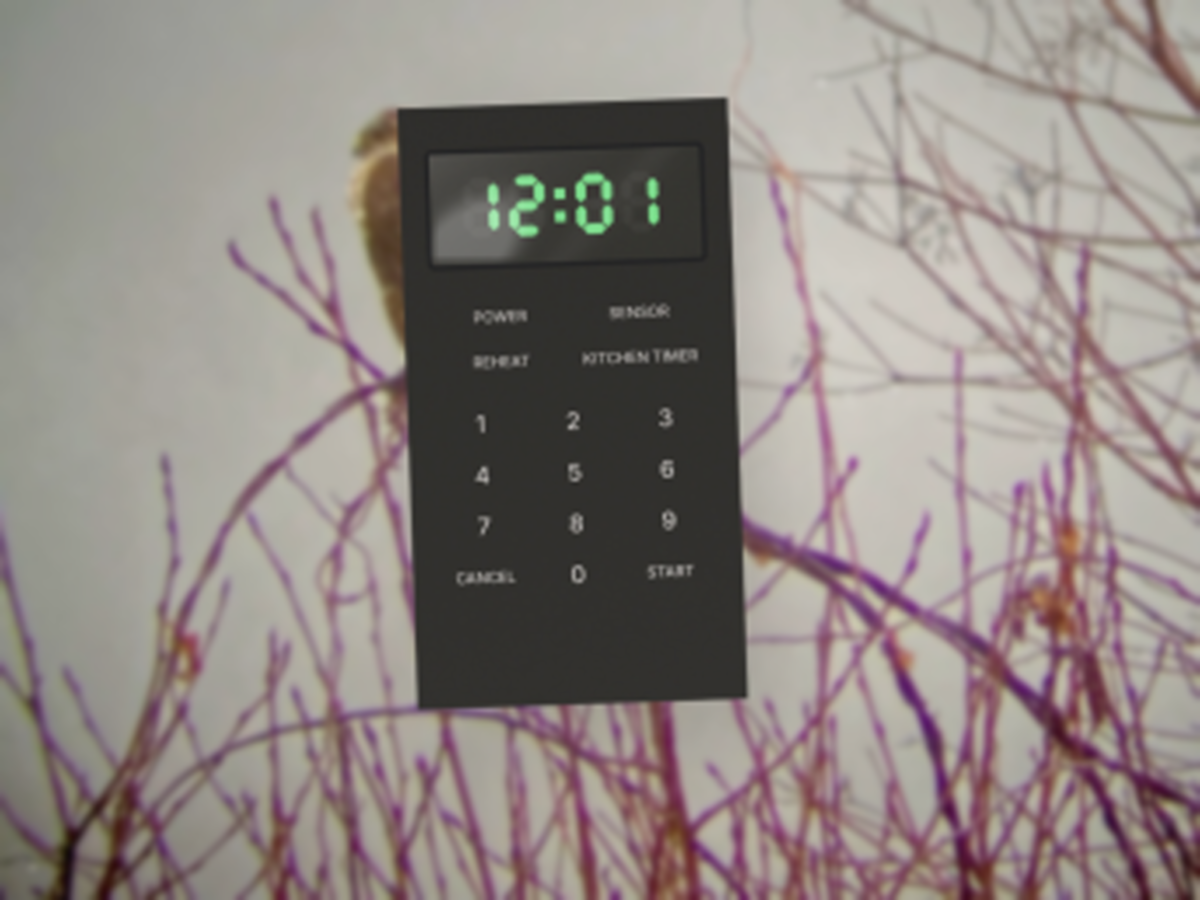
12:01
